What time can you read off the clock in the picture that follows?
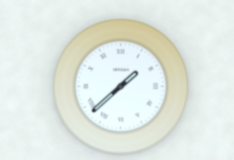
1:38
